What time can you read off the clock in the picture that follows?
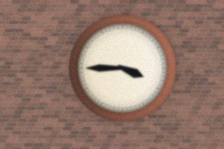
3:45
